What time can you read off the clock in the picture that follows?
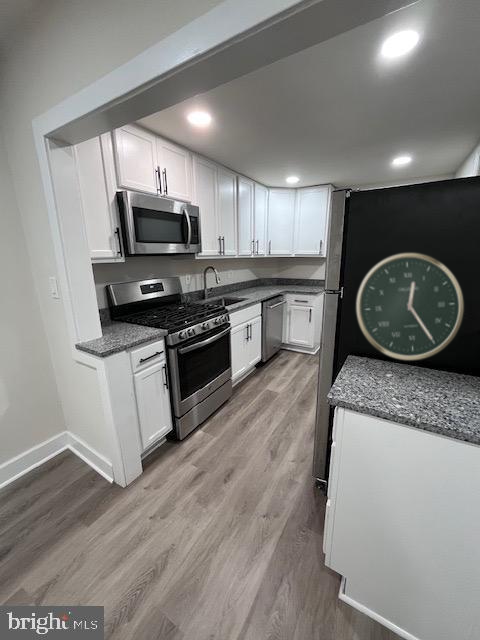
12:25
